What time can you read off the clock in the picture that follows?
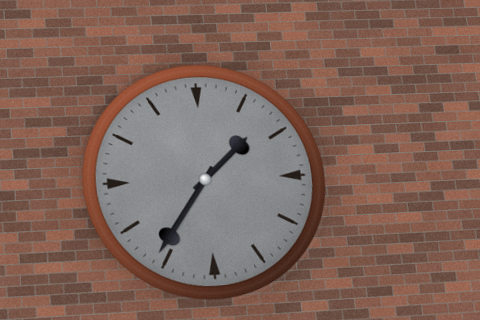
1:36
